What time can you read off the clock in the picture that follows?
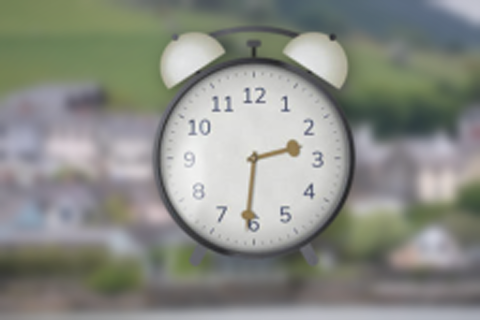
2:31
